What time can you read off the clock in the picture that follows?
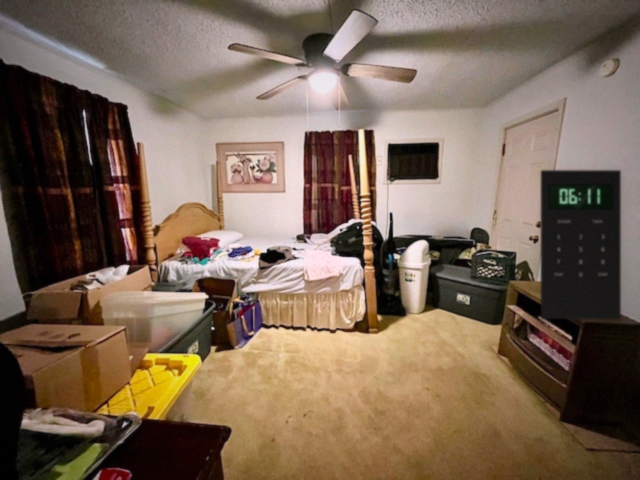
6:11
